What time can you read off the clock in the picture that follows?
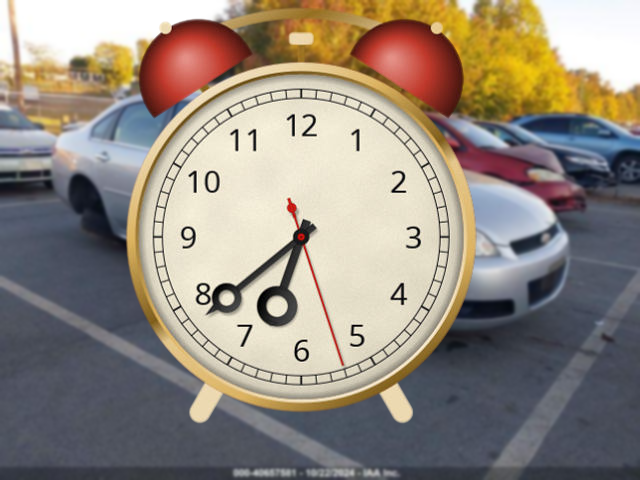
6:38:27
